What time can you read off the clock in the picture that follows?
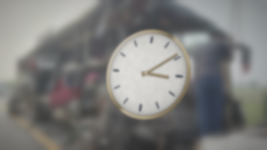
3:09
